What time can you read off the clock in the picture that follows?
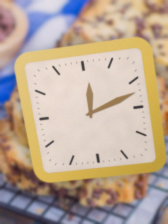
12:12
